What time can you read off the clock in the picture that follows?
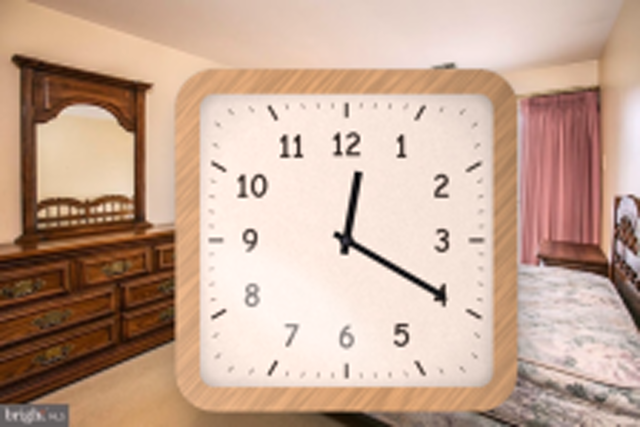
12:20
